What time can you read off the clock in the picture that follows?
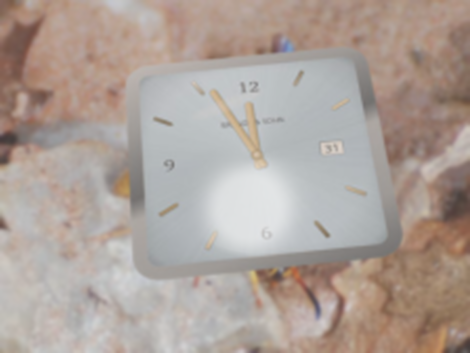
11:56
